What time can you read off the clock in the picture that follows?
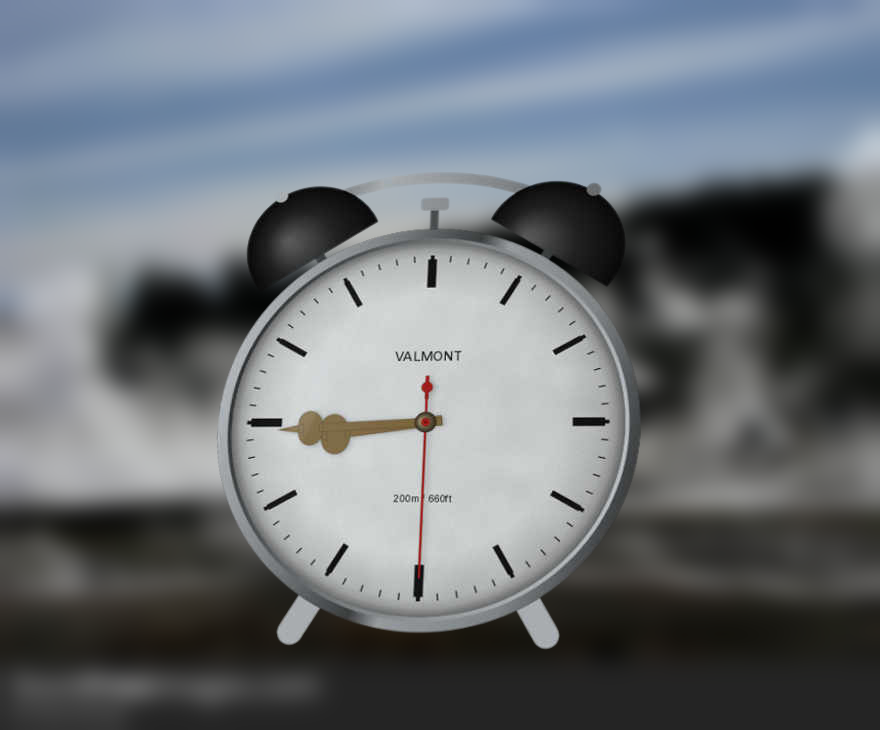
8:44:30
